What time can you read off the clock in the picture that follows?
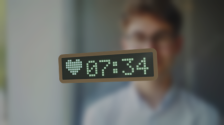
7:34
